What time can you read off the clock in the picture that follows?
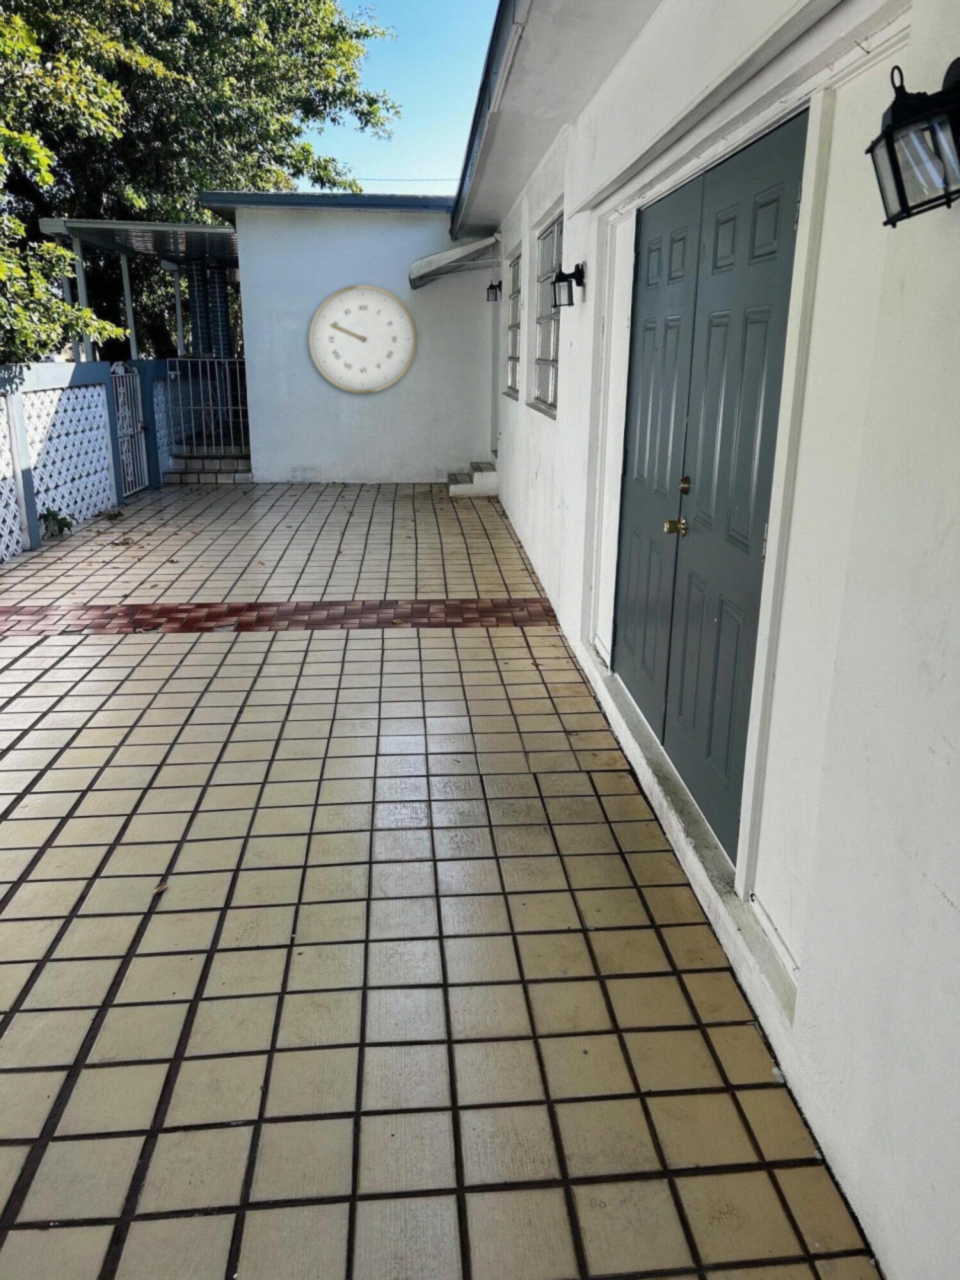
9:49
